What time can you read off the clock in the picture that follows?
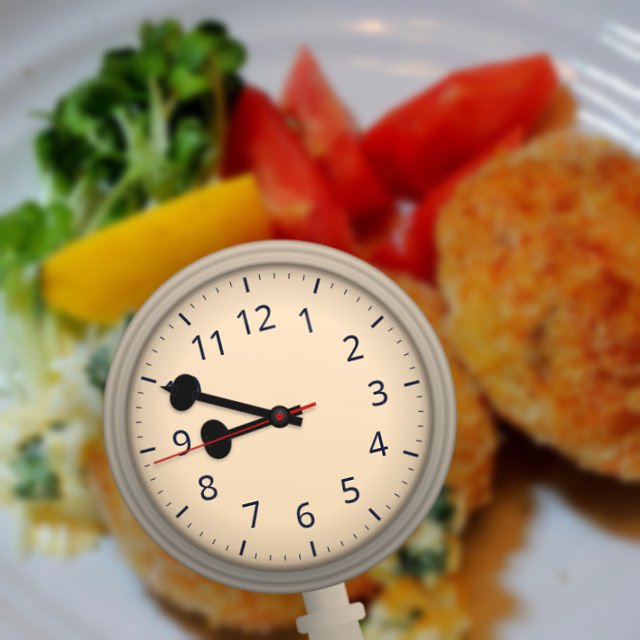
8:49:44
